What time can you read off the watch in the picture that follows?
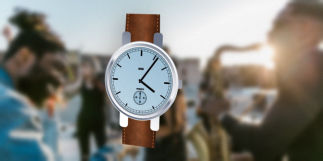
4:06
